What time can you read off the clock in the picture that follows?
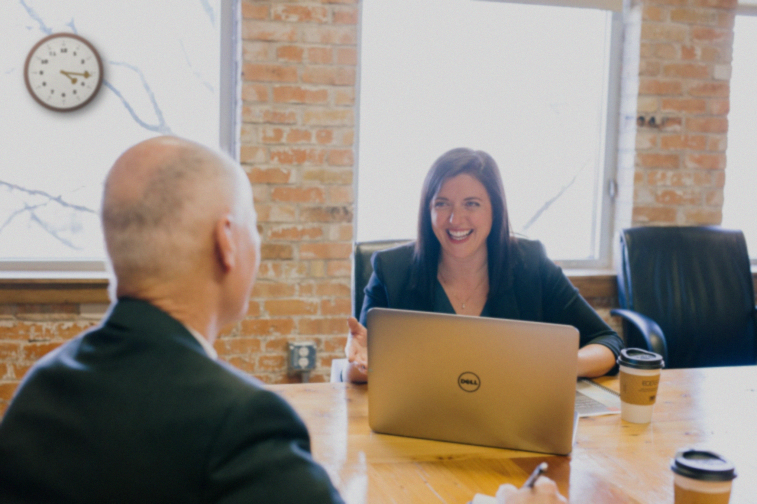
4:16
